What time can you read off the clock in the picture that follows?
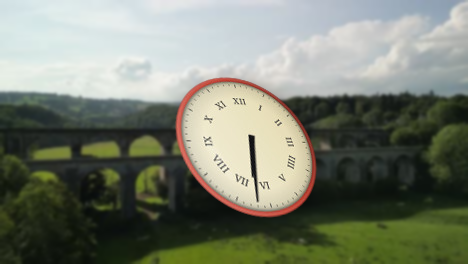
6:32
